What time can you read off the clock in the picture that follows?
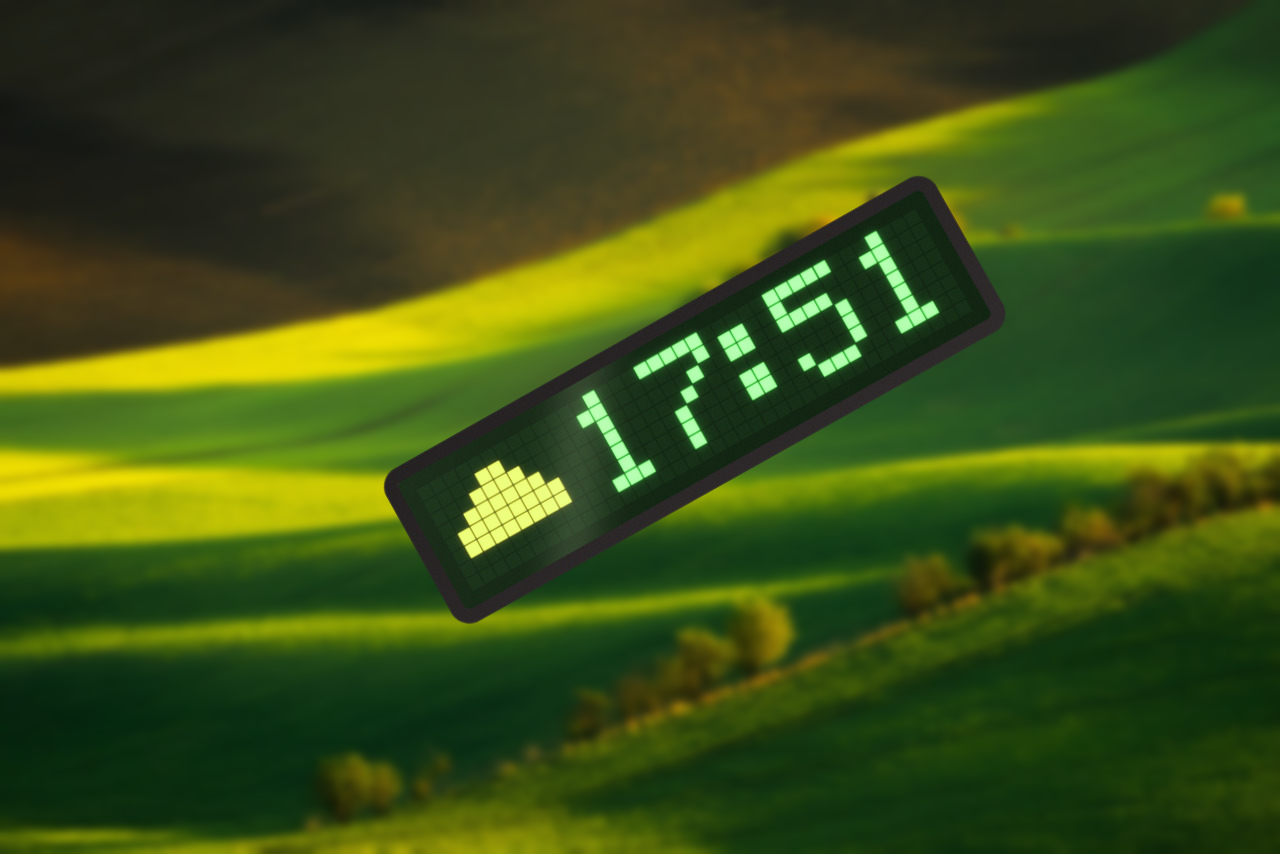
17:51
